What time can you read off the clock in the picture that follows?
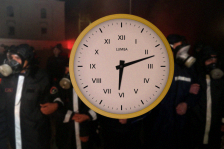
6:12
